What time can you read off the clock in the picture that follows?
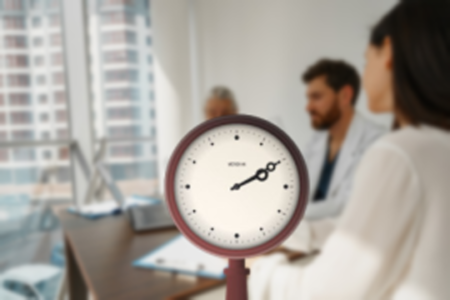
2:10
